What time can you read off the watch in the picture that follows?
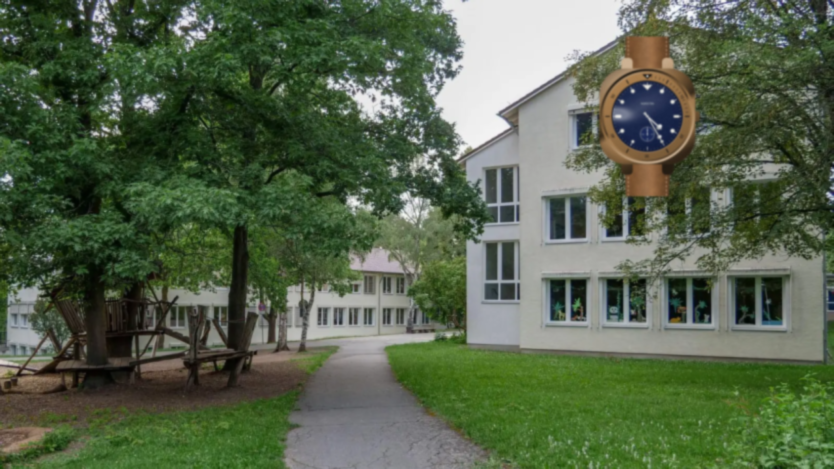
4:25
